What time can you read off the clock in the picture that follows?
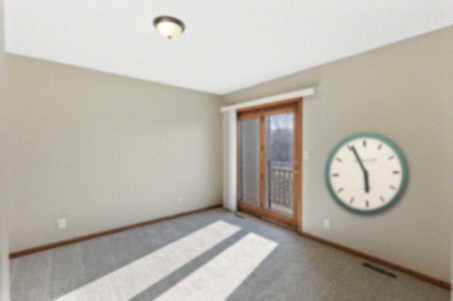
5:56
